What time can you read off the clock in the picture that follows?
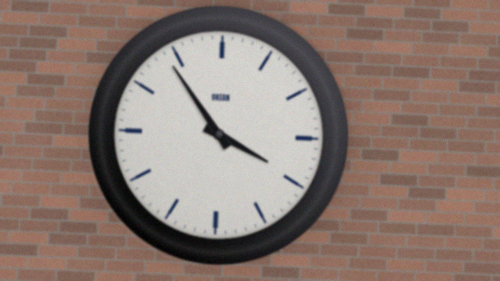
3:54
